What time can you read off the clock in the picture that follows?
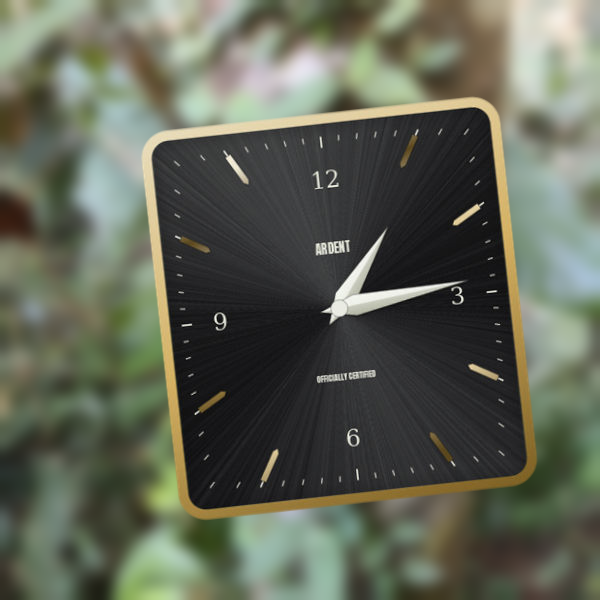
1:14
